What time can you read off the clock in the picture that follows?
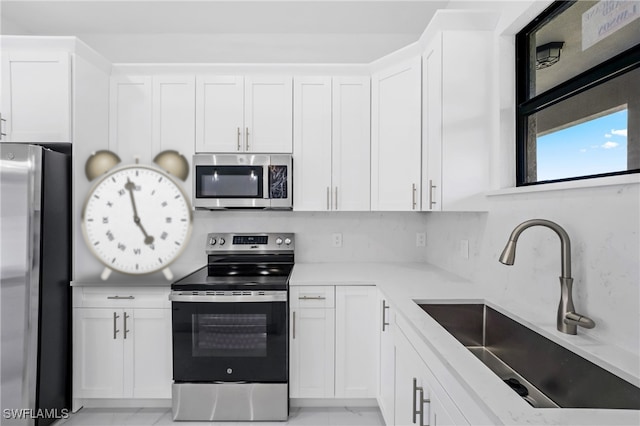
4:58
